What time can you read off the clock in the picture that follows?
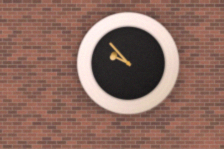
9:53
